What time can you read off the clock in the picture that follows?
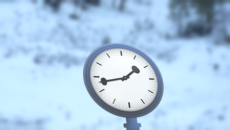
1:43
